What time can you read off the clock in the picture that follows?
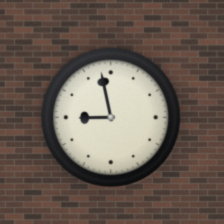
8:58
